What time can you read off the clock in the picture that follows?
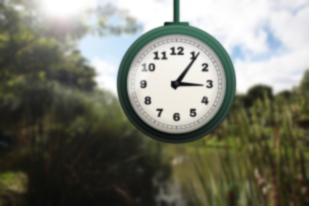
3:06
